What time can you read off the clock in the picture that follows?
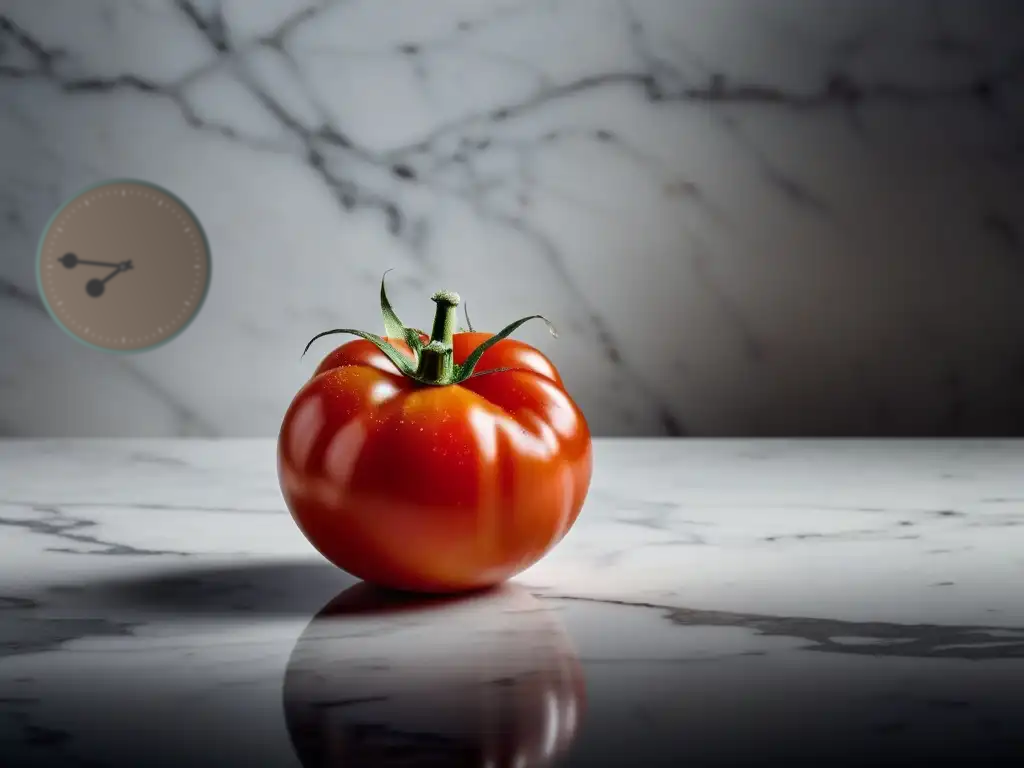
7:46
